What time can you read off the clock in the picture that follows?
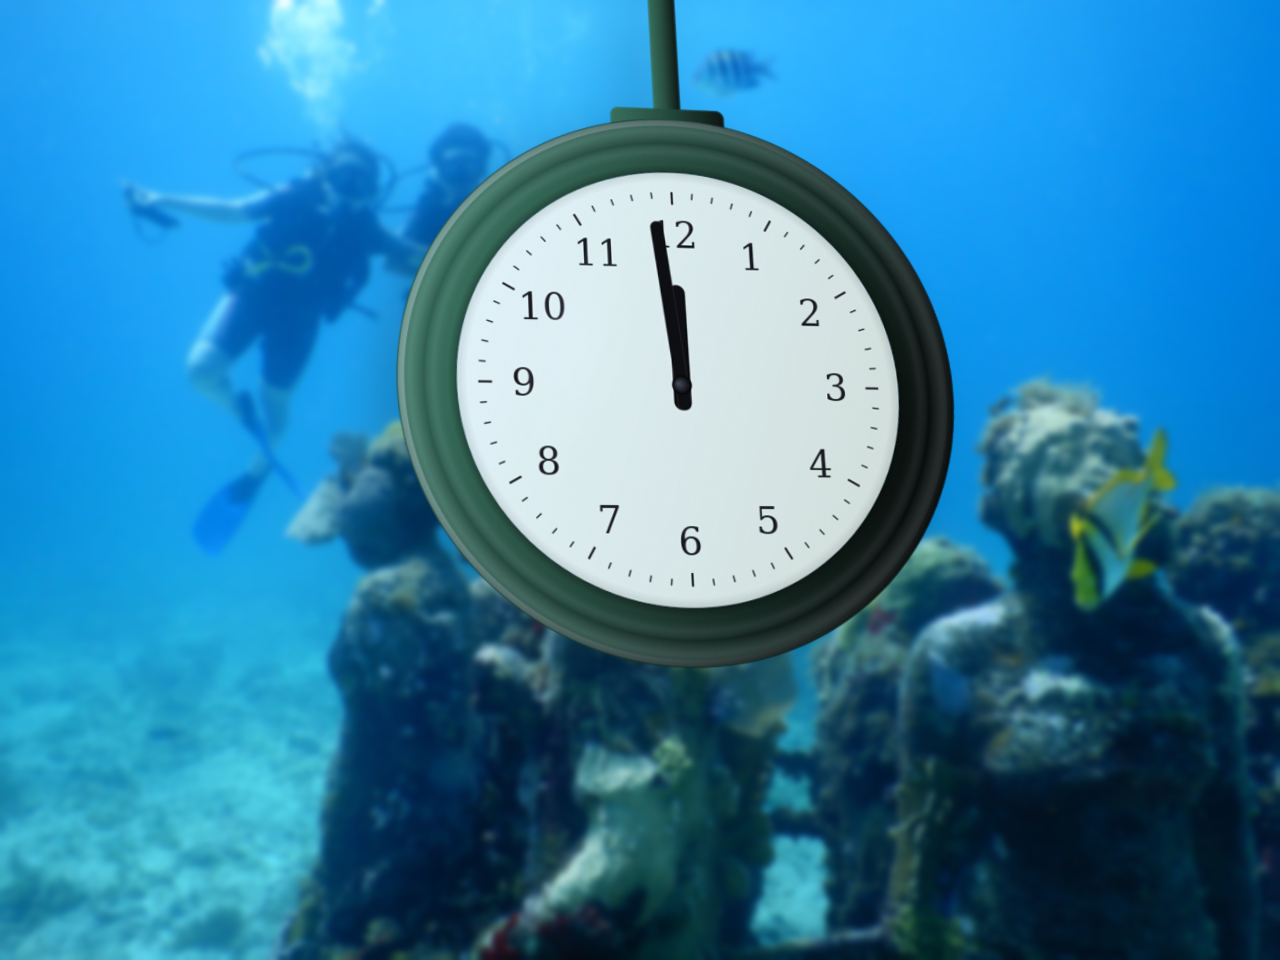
11:59
